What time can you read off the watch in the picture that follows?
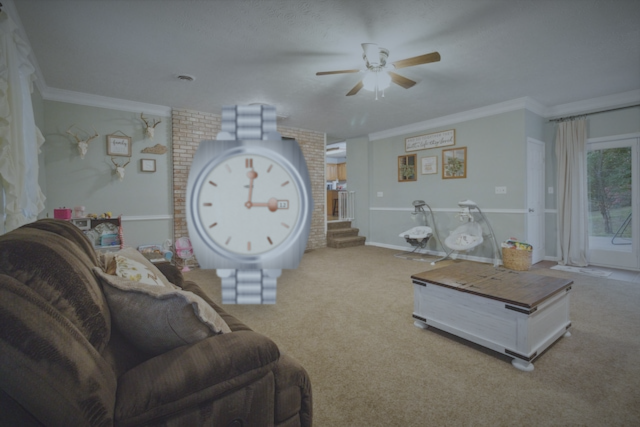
3:01
